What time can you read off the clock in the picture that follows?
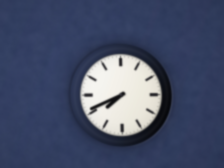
7:41
